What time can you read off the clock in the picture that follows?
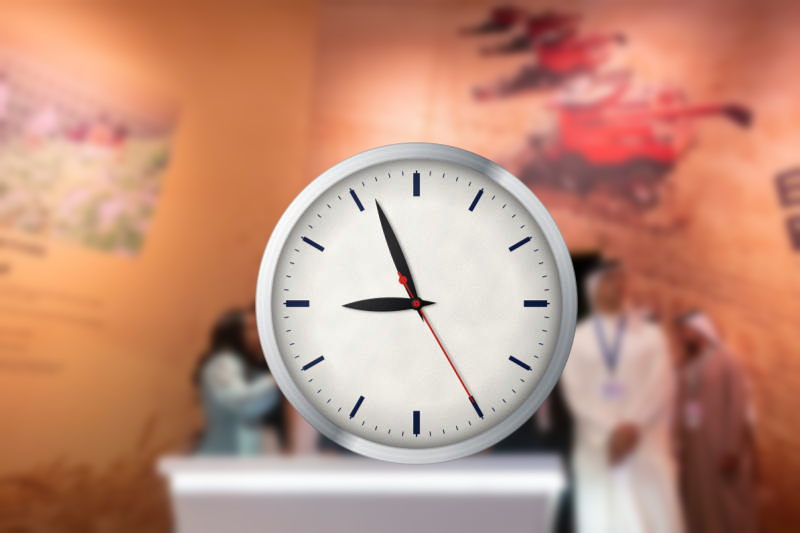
8:56:25
